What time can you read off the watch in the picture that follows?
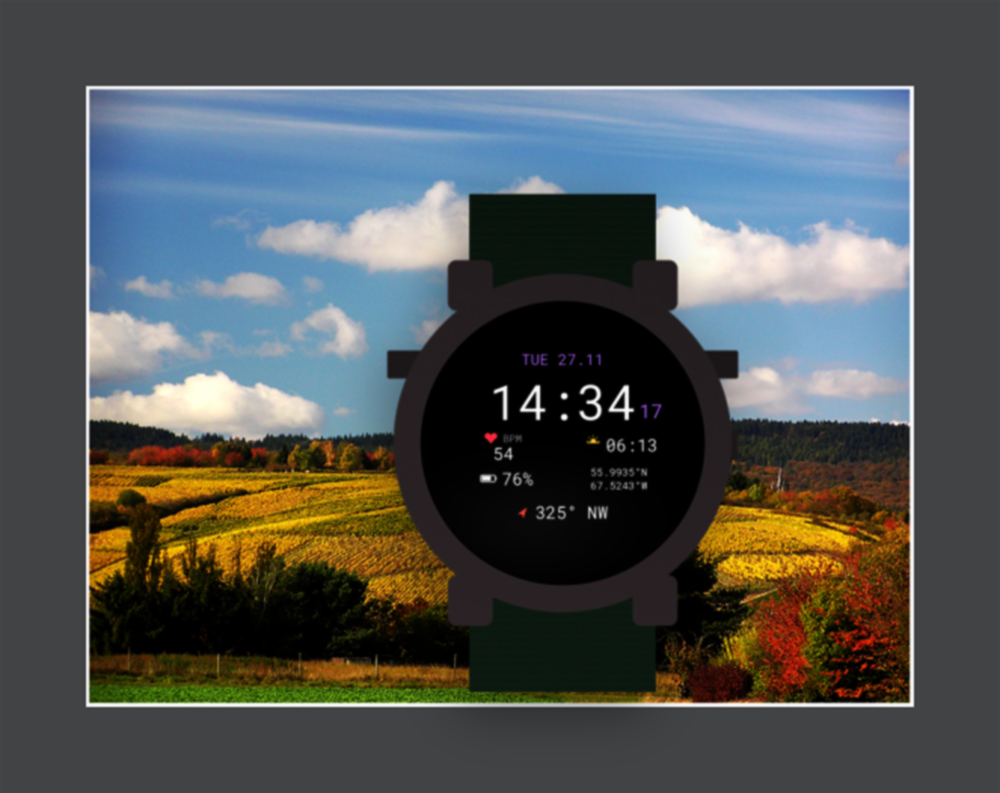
14:34:17
